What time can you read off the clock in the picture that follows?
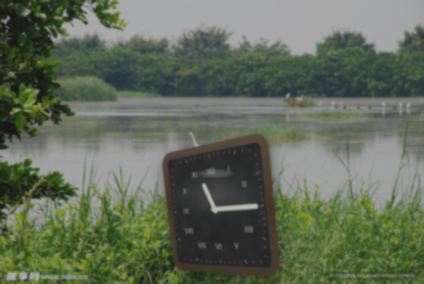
11:15
